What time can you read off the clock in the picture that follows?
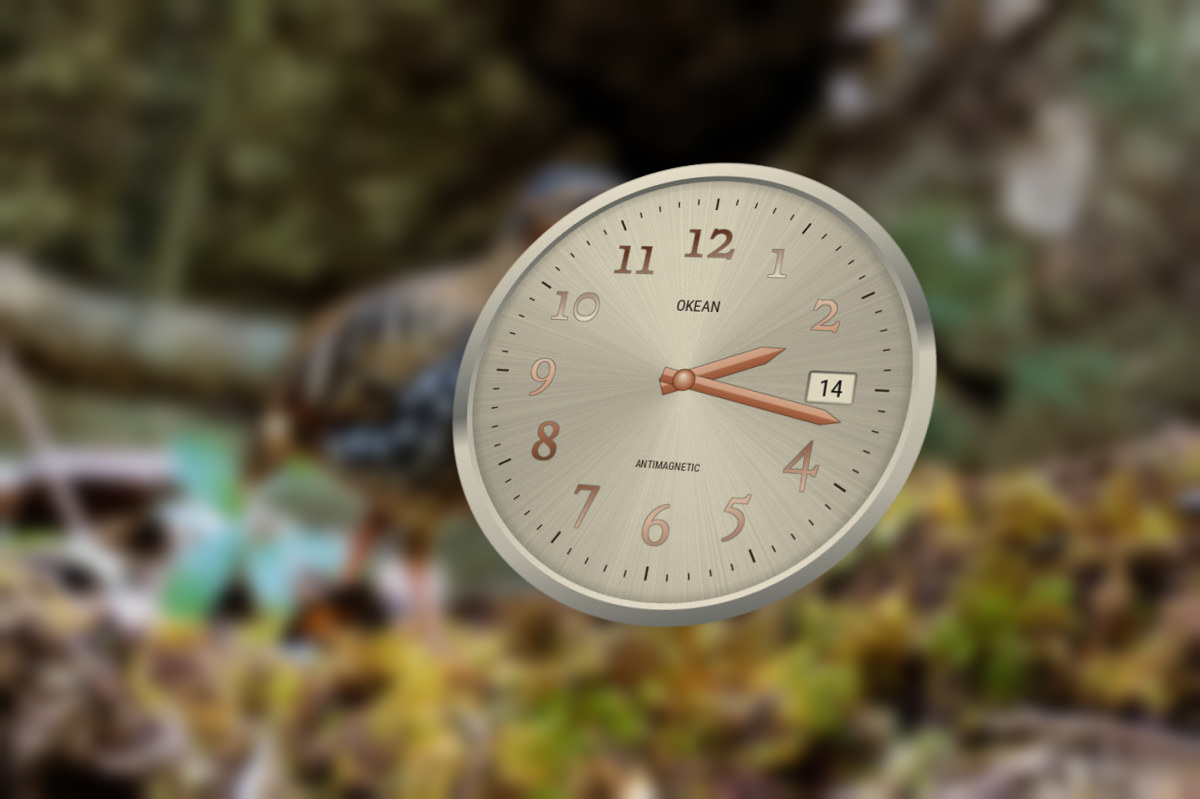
2:17
